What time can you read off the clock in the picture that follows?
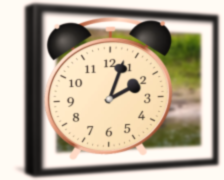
2:03
